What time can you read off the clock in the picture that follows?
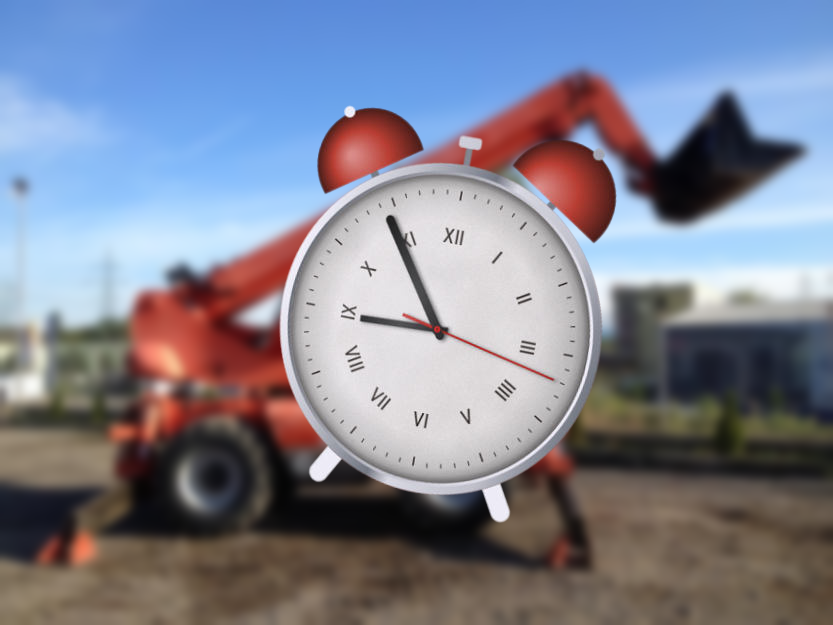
8:54:17
